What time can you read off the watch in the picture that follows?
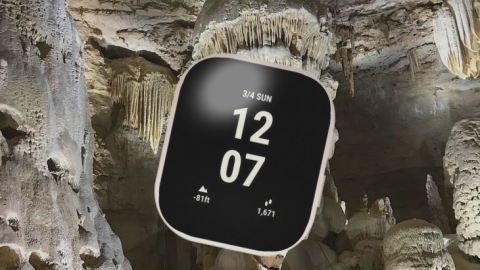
12:07
